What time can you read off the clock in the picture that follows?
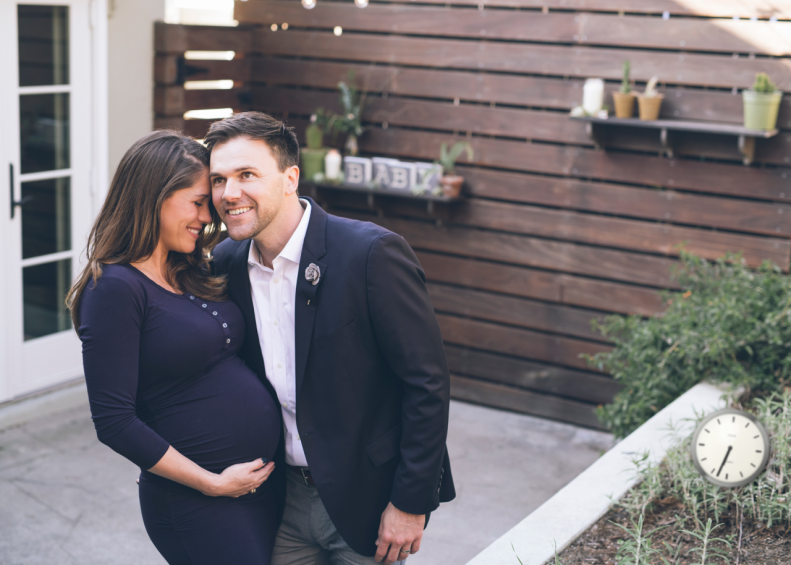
6:33
